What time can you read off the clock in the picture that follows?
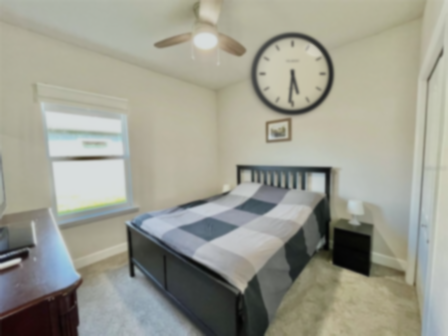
5:31
